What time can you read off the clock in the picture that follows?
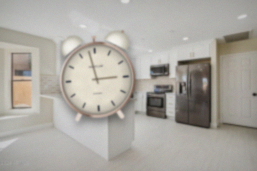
2:58
